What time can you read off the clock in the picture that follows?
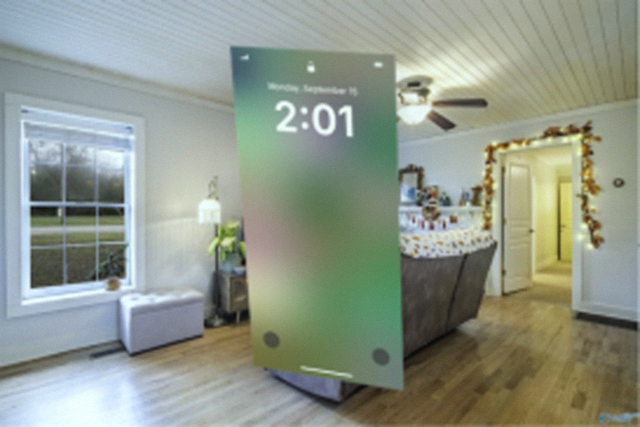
2:01
